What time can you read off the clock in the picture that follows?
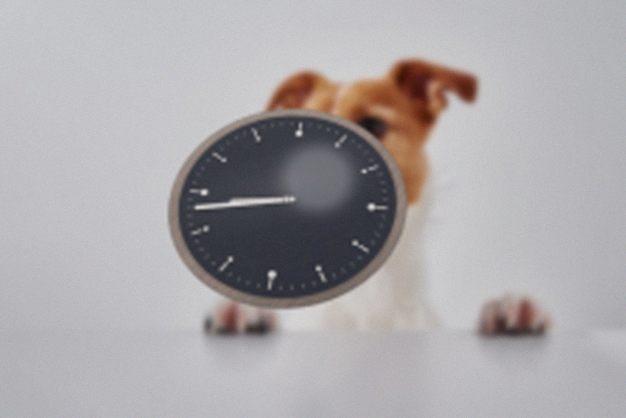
8:43
